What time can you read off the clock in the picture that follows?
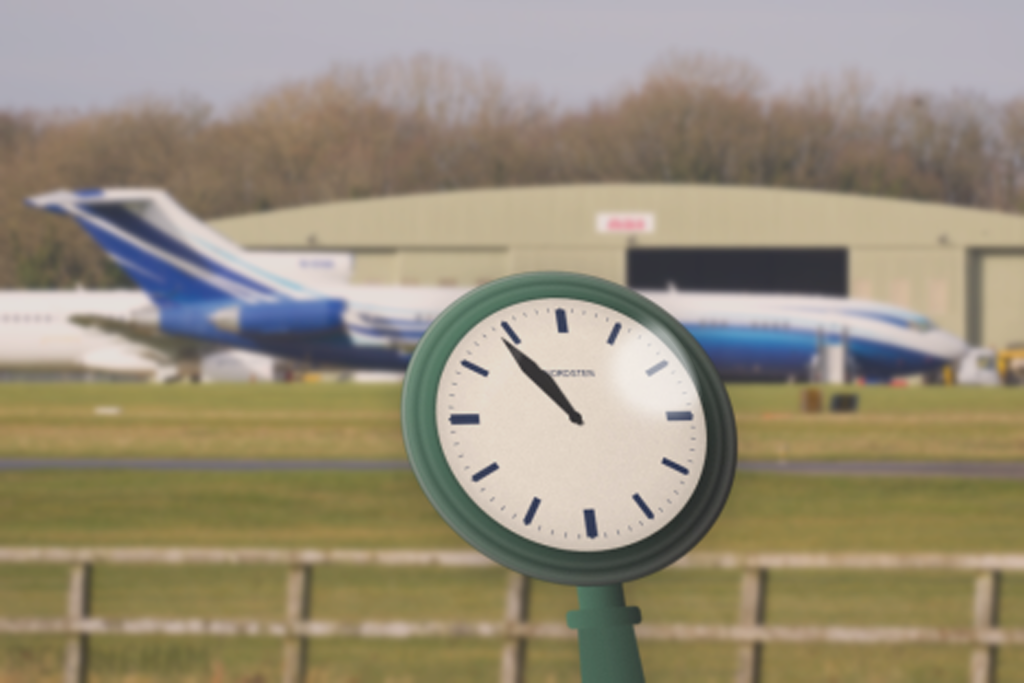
10:54
